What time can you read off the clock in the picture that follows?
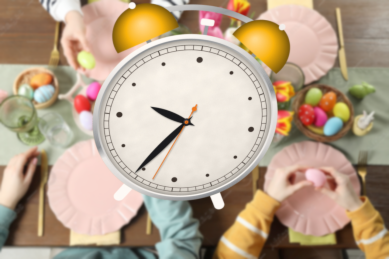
9:35:33
